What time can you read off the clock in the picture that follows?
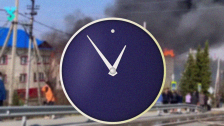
12:54
